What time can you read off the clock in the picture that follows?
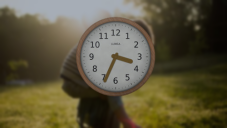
3:34
